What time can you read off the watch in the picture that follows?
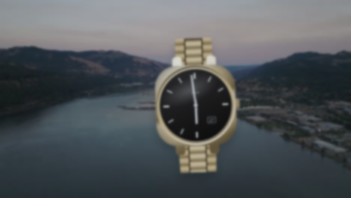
5:59
